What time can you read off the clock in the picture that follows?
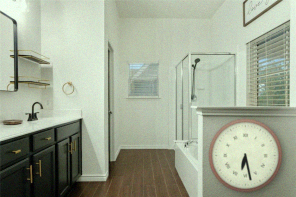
6:28
